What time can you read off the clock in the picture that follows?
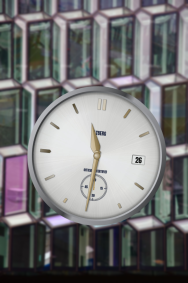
11:31
